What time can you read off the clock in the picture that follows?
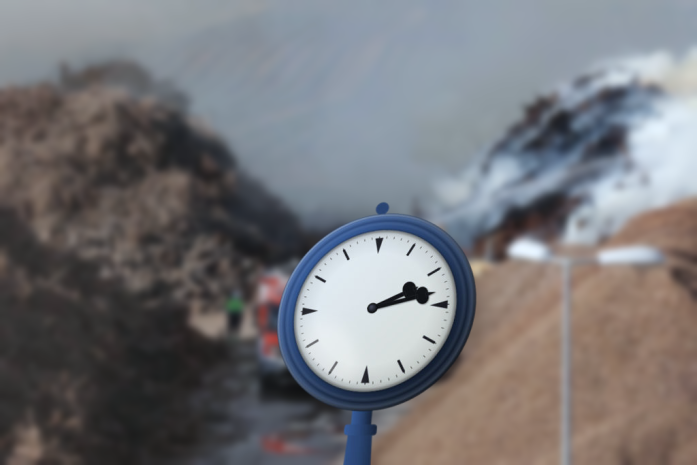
2:13
